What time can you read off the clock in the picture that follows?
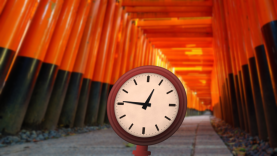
12:46
